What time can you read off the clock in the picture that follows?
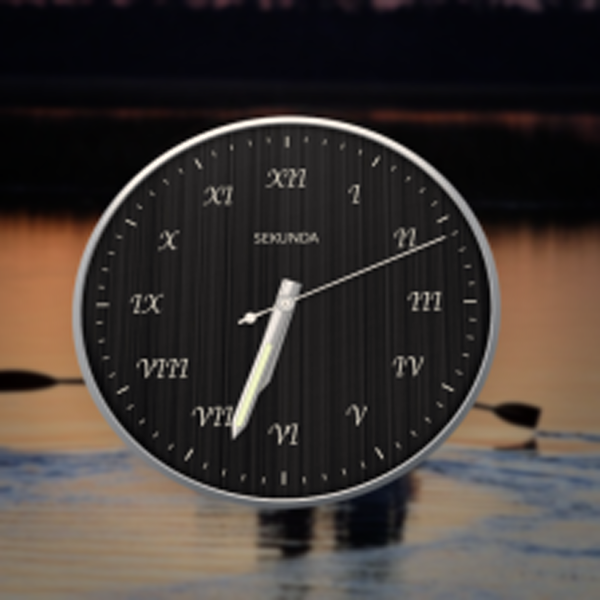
6:33:11
